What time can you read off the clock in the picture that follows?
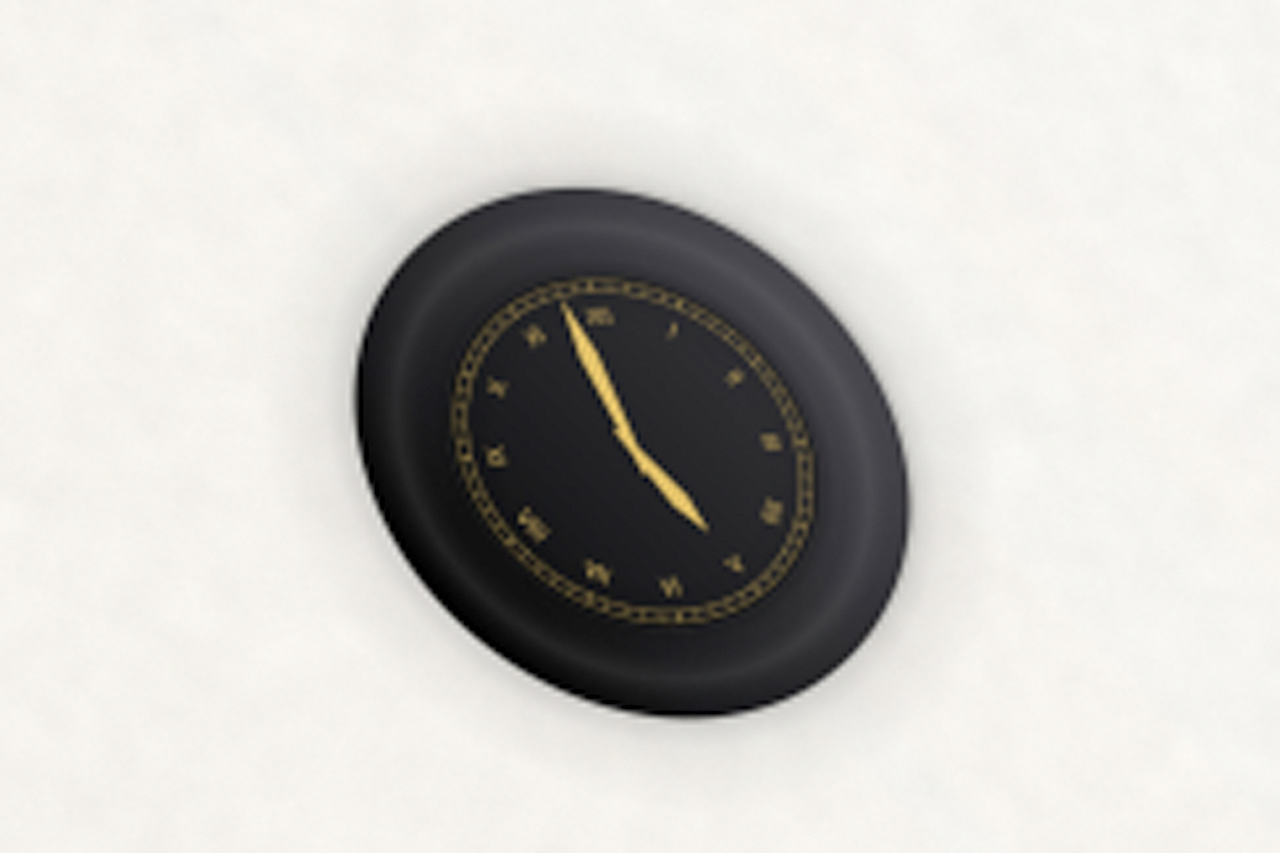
4:58
